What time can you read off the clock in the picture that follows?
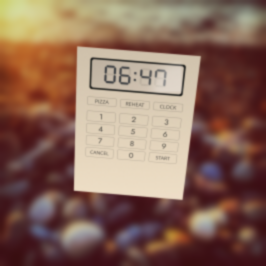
6:47
